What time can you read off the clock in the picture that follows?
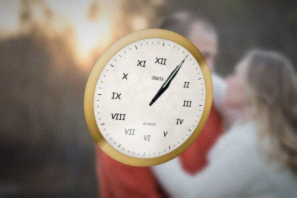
1:05
